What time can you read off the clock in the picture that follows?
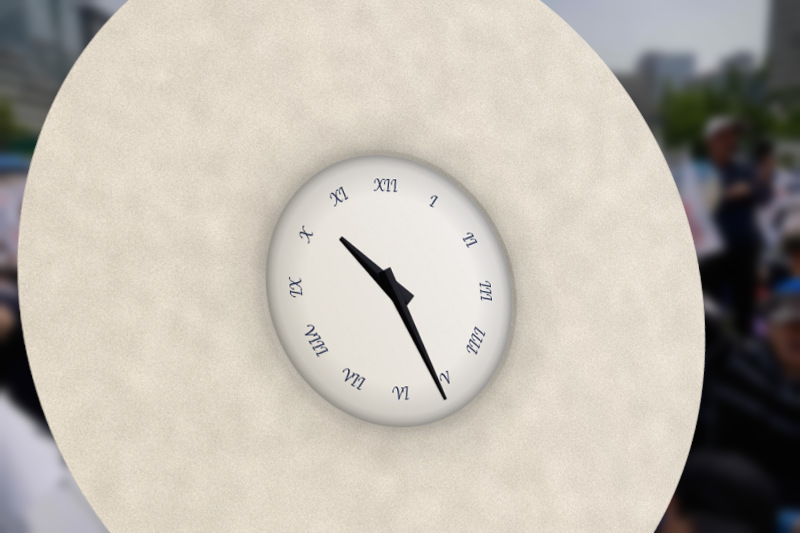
10:26
